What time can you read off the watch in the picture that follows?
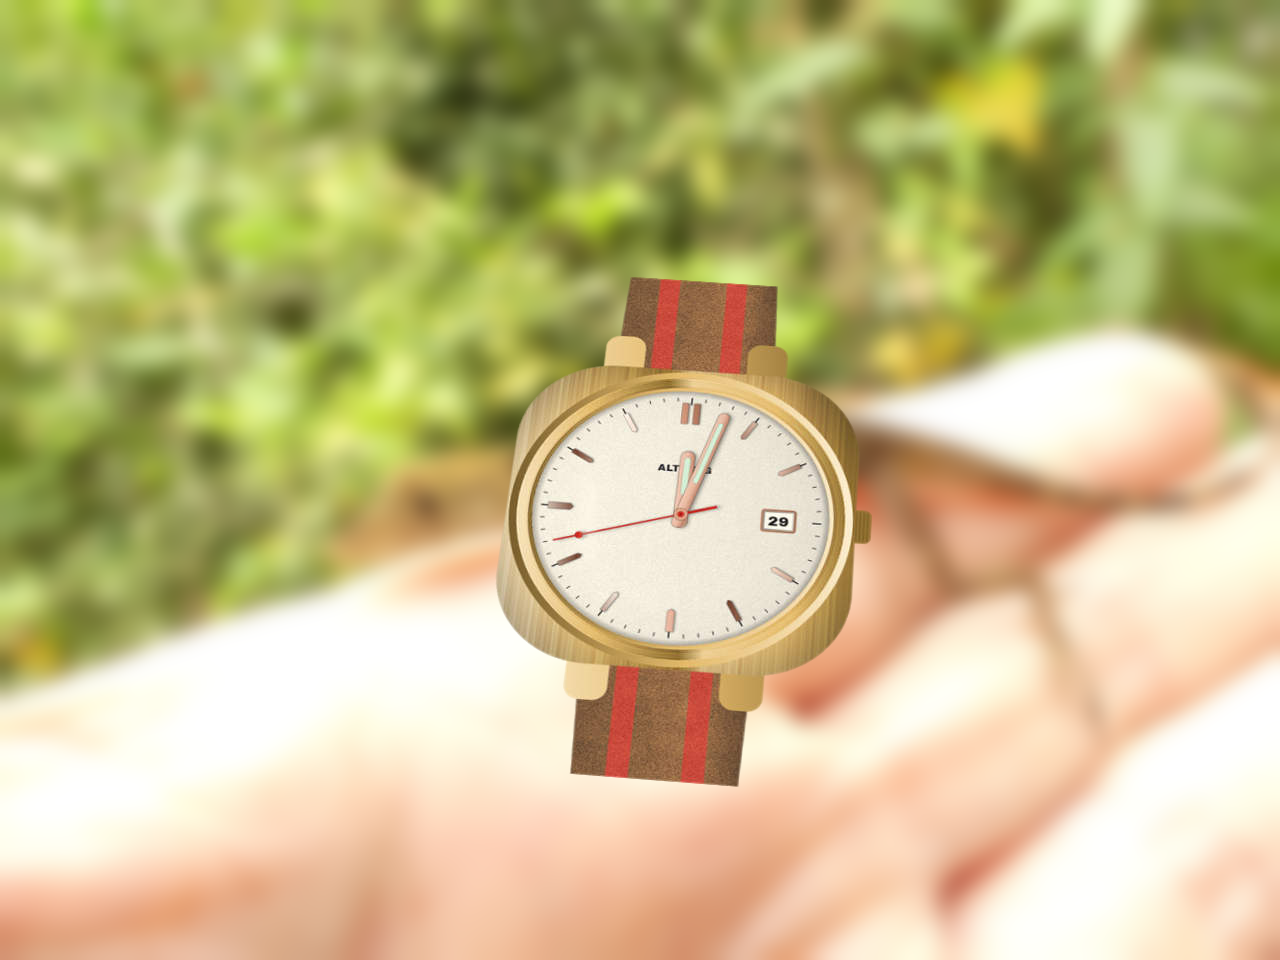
12:02:42
